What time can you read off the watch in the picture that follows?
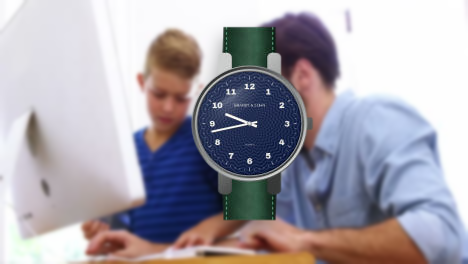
9:43
